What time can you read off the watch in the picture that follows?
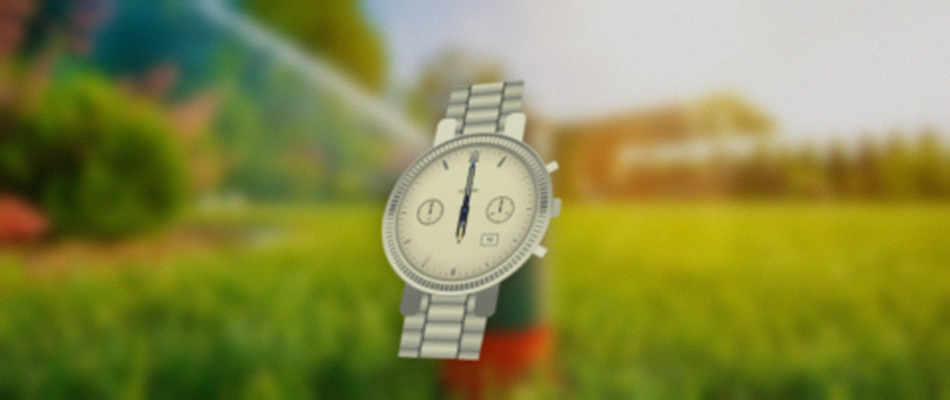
6:00
